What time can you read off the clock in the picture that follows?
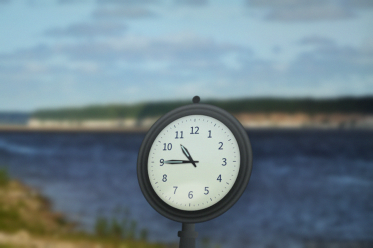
10:45
